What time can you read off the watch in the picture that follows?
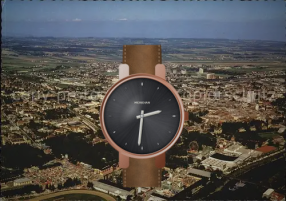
2:31
